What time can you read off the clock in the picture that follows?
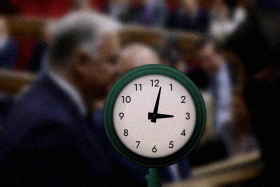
3:02
